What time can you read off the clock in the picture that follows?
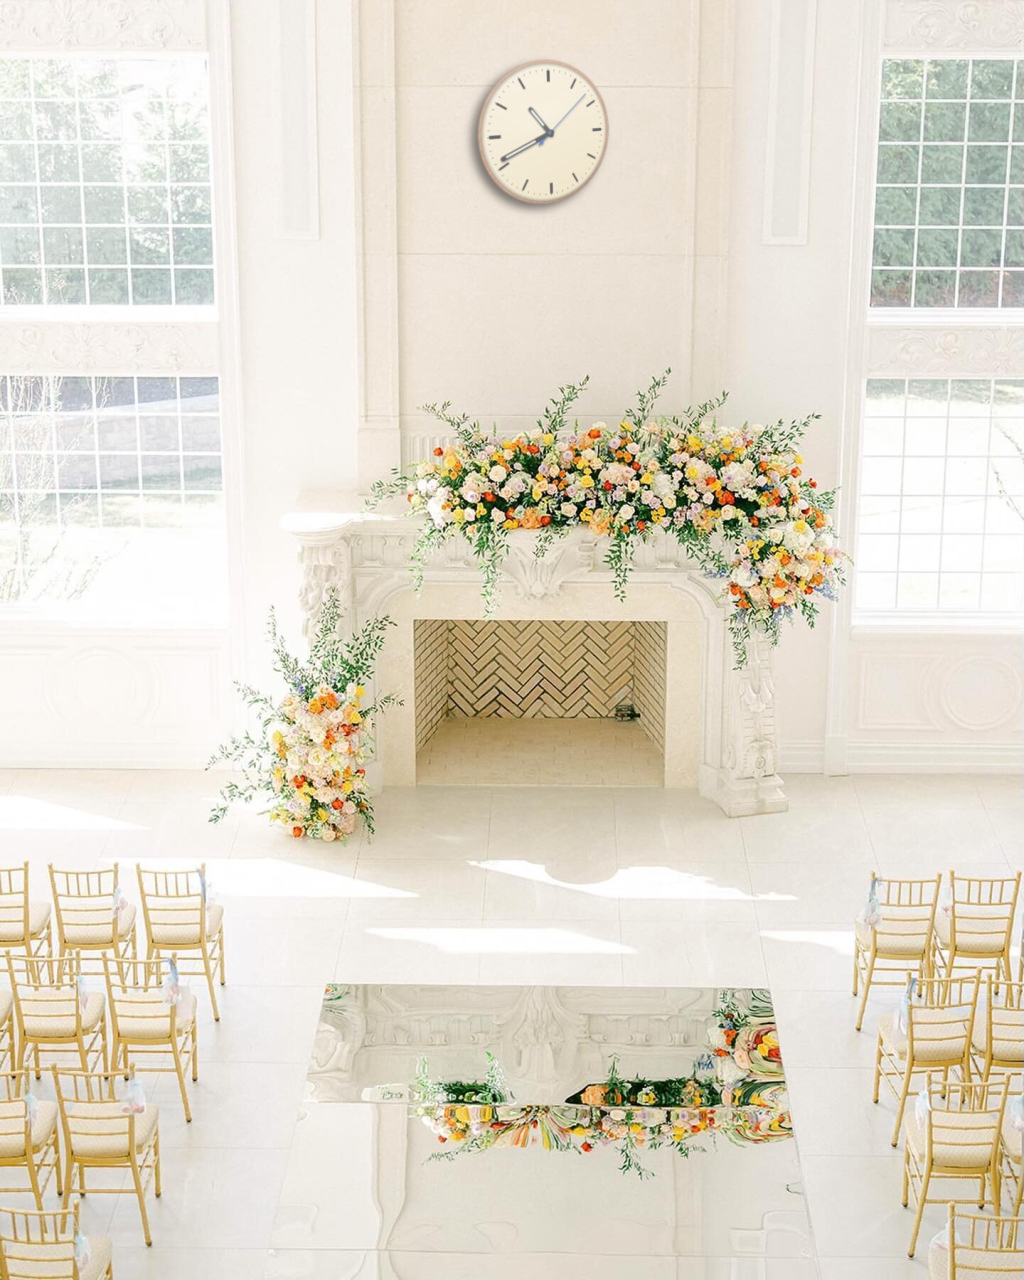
10:41:08
